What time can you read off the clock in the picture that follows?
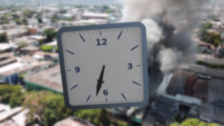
6:33
